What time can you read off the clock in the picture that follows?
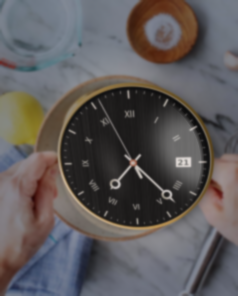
7:22:56
